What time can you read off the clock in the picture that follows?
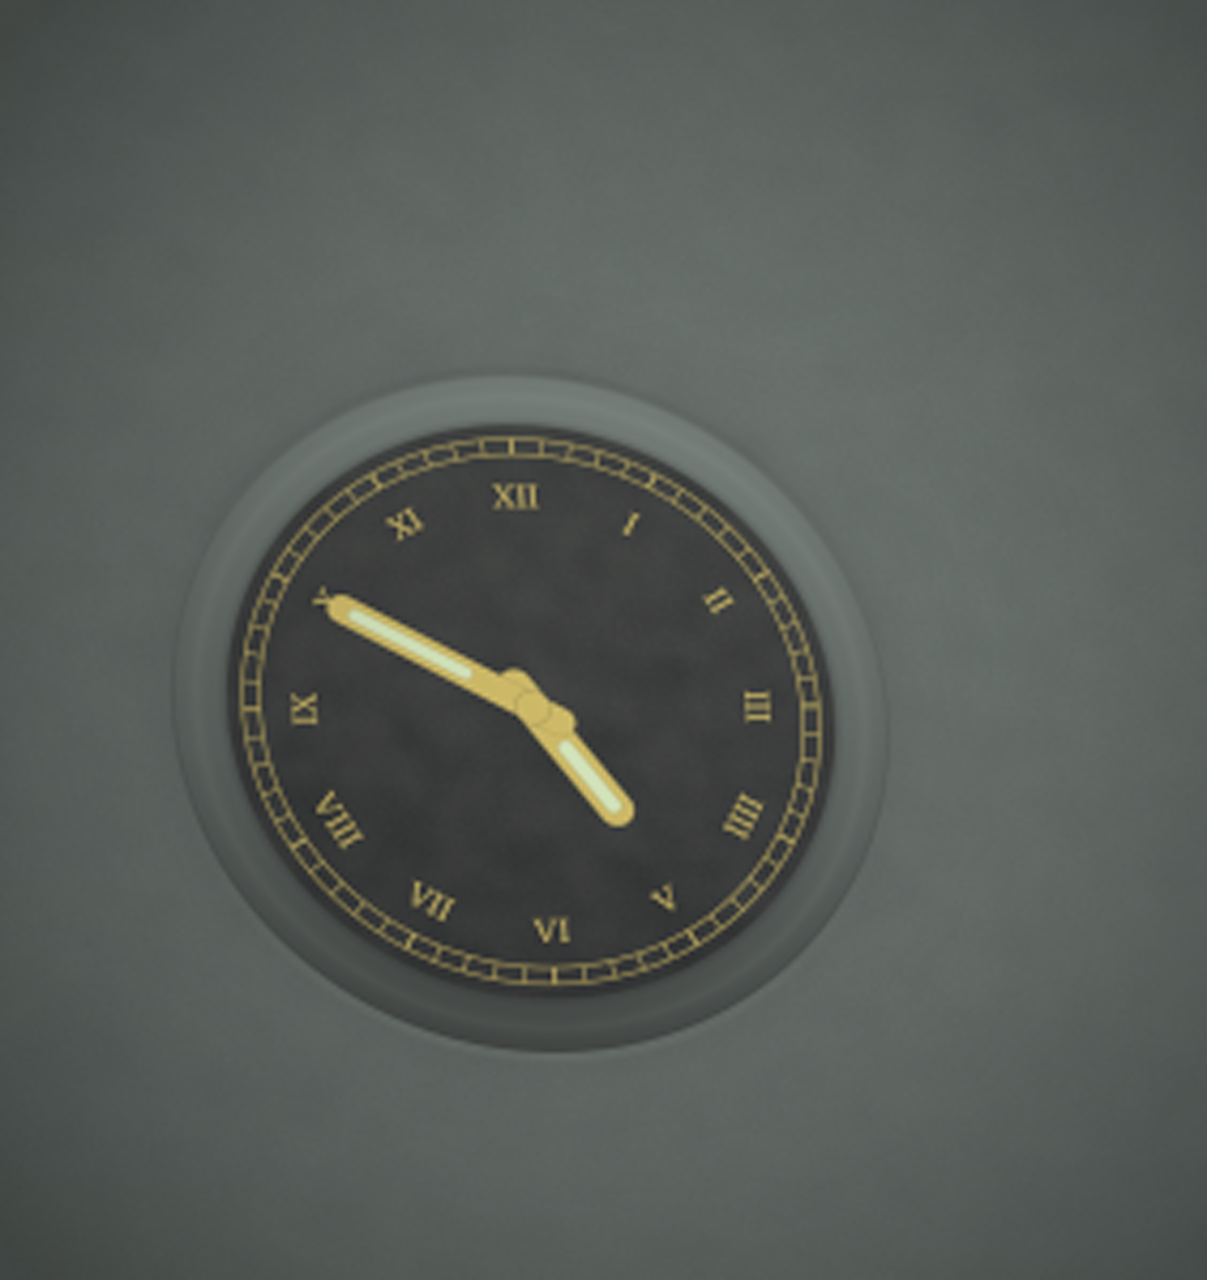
4:50
